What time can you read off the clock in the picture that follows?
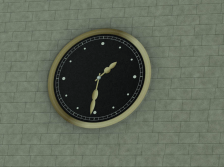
1:31
